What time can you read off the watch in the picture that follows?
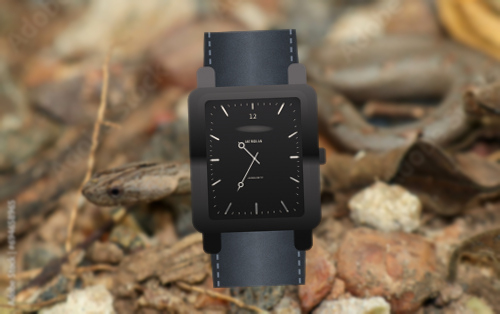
10:35
